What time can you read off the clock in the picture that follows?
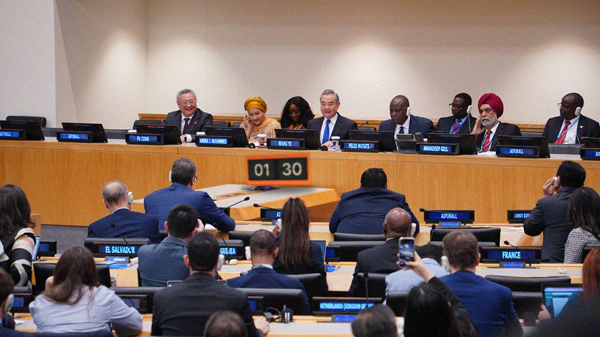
1:30
